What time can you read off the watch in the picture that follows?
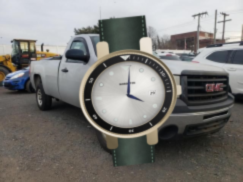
4:01
